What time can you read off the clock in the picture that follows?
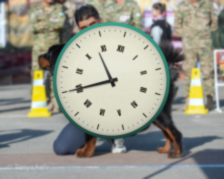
10:40
